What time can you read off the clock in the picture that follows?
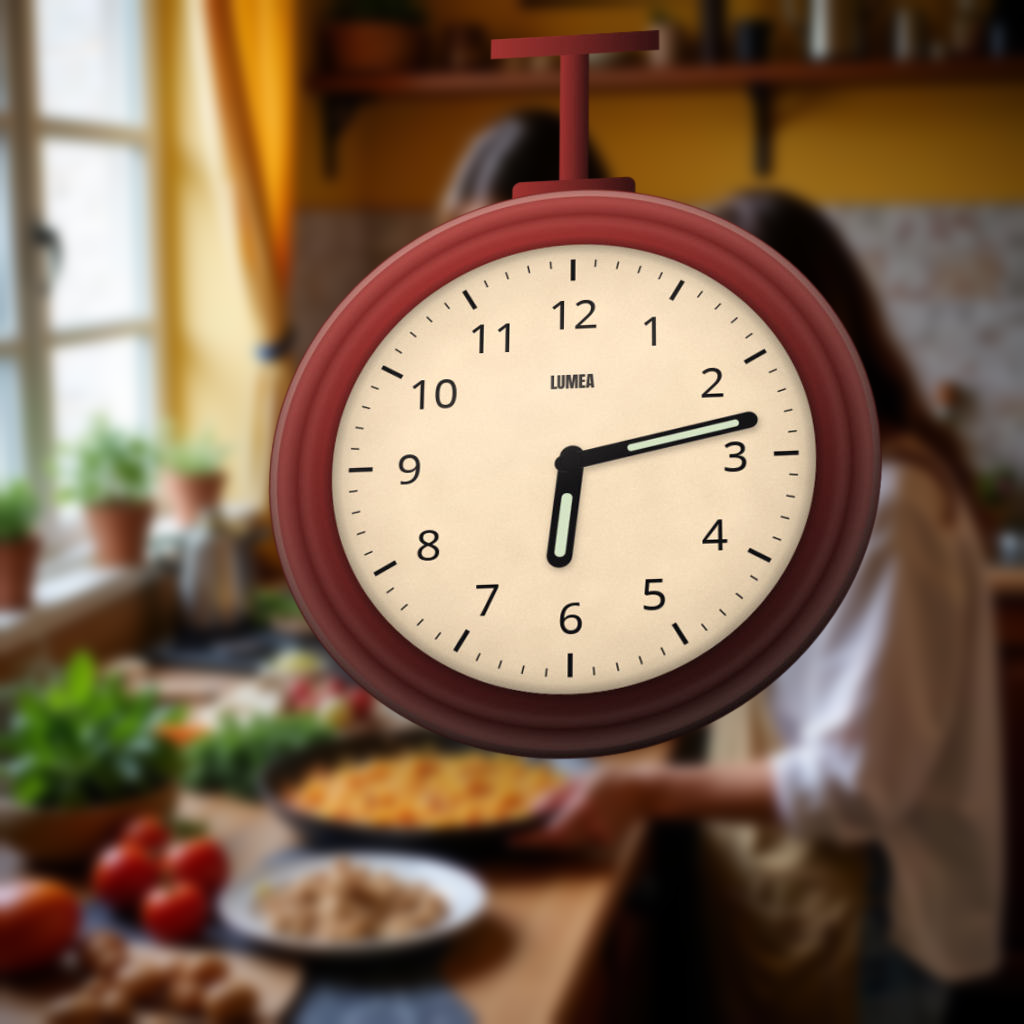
6:13
